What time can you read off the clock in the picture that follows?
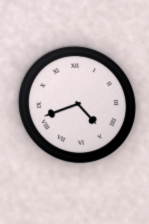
4:42
